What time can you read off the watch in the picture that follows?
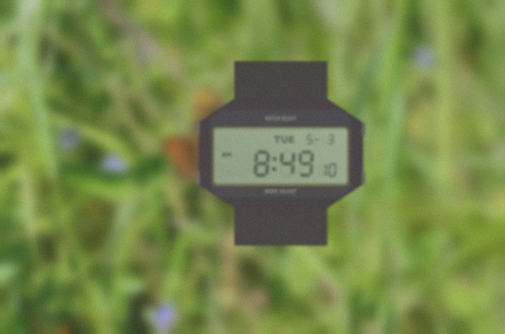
8:49:10
